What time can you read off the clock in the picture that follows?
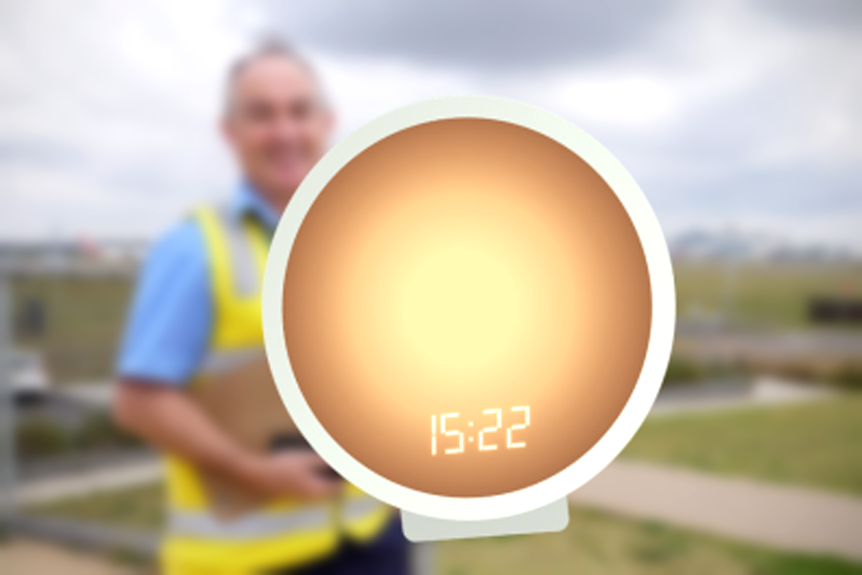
15:22
